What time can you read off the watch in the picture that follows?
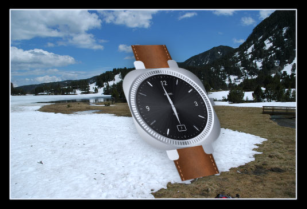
5:59
